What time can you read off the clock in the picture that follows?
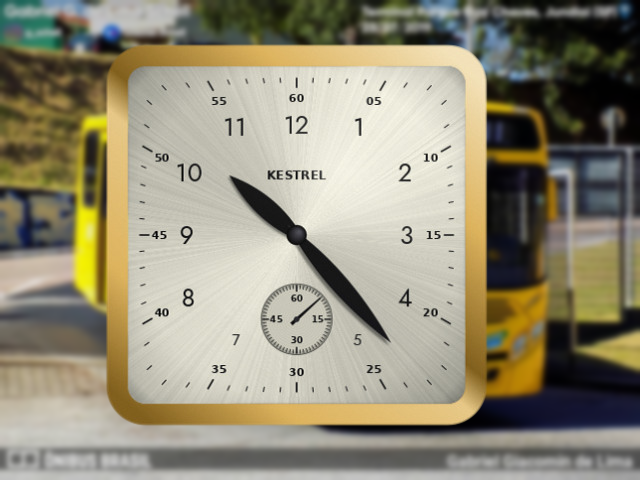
10:23:08
